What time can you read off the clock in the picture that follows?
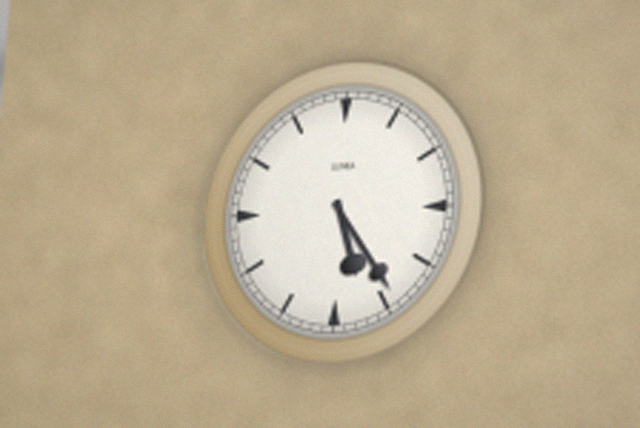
5:24
